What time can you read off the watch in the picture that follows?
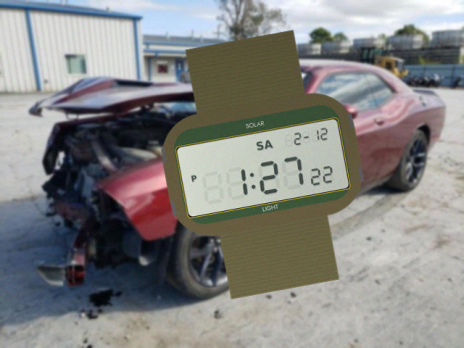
1:27:22
